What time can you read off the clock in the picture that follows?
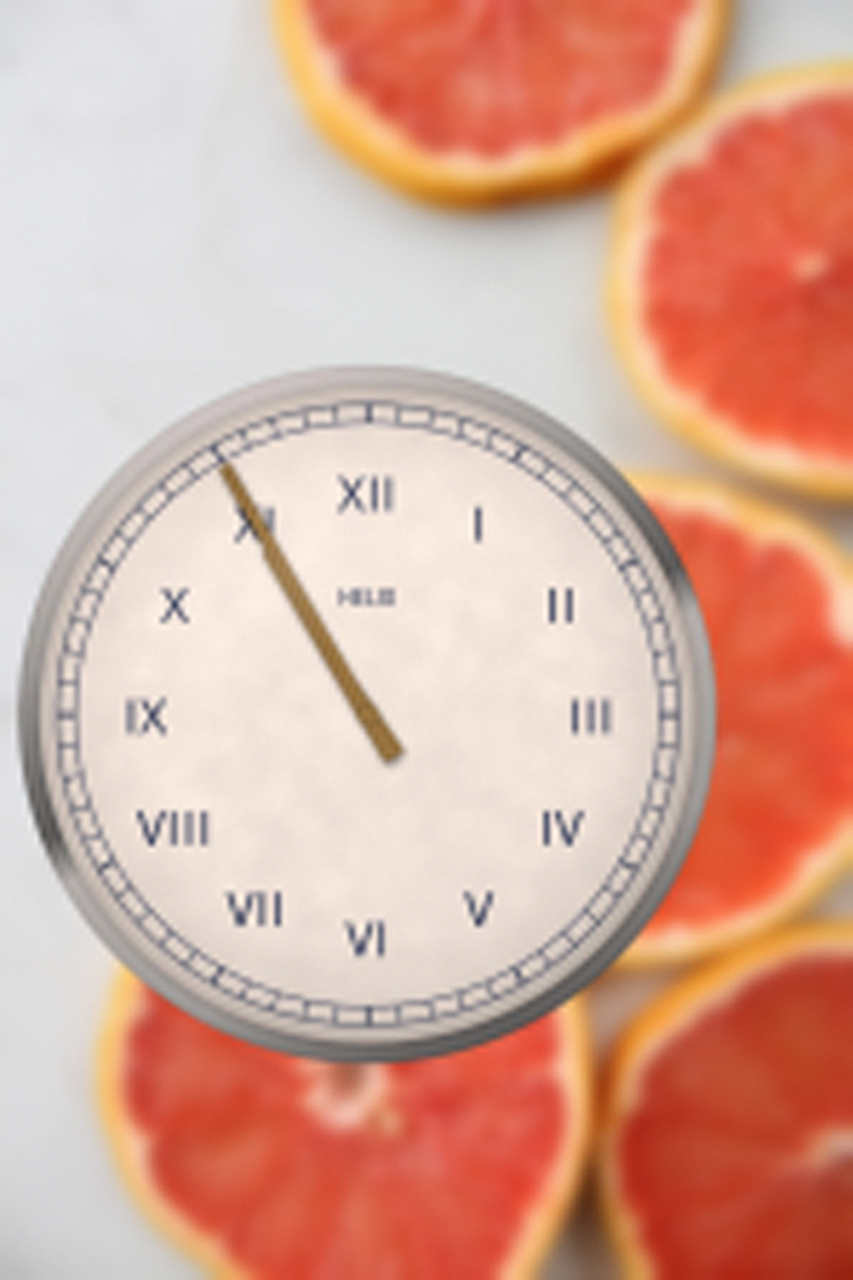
10:55
